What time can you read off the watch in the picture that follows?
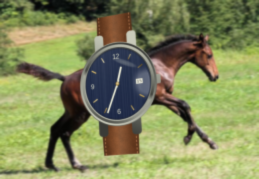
12:34
